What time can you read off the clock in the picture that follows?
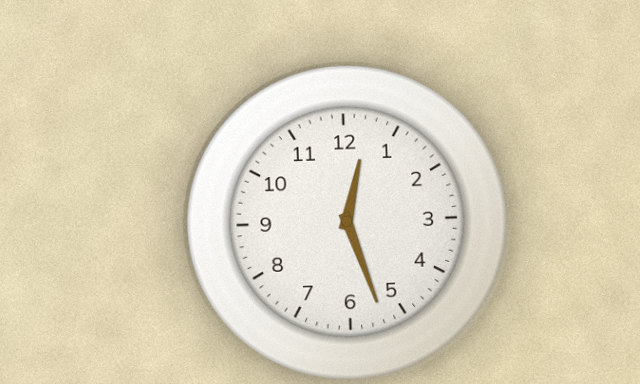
12:27
